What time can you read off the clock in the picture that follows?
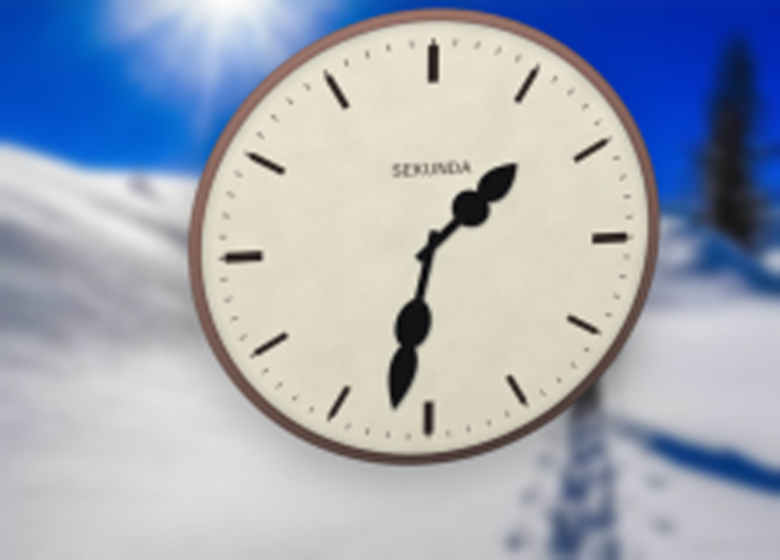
1:32
